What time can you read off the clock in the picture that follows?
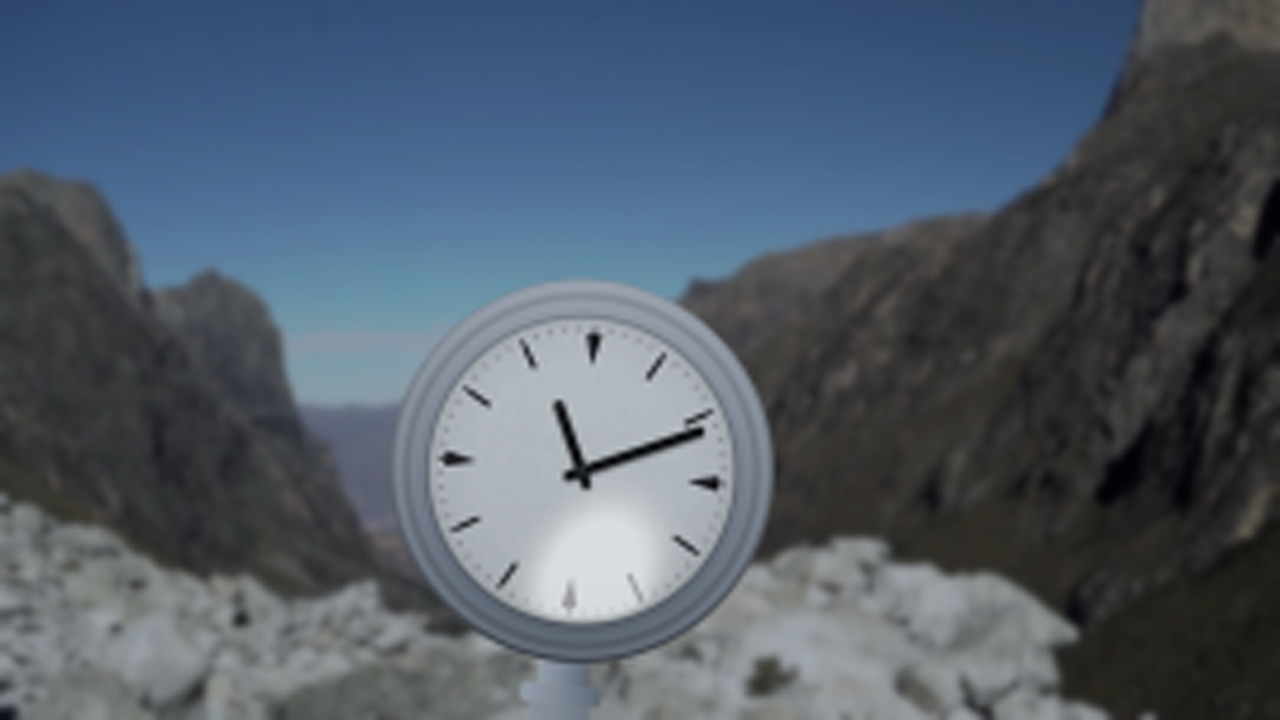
11:11
